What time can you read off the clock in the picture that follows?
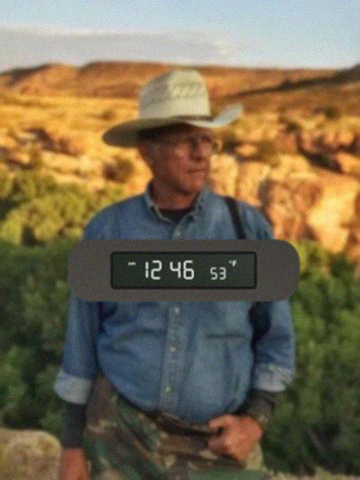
12:46
